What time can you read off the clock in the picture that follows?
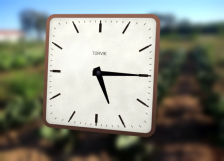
5:15
